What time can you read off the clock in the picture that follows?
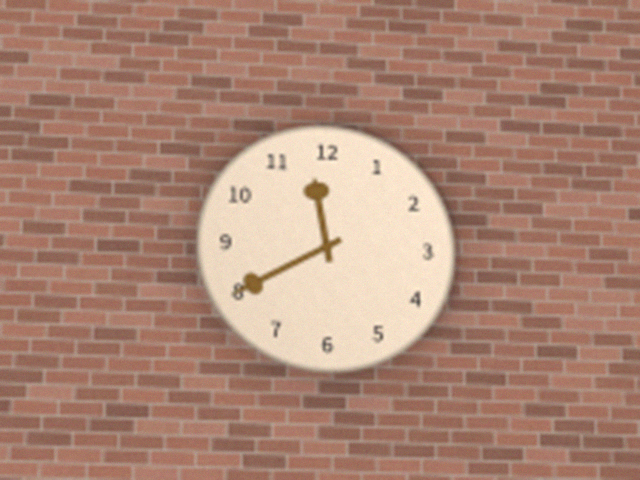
11:40
